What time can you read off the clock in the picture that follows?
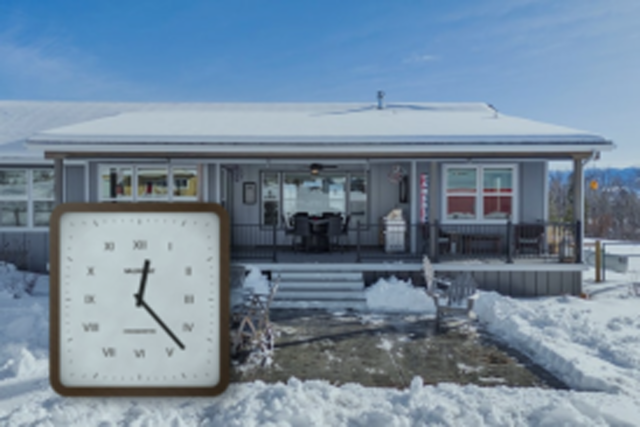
12:23
